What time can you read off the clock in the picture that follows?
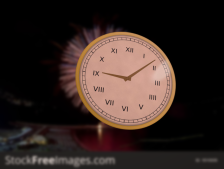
9:08
